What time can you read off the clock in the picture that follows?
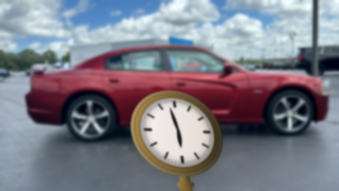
5:58
